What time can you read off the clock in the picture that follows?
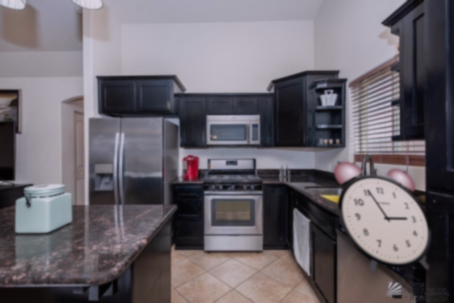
2:56
